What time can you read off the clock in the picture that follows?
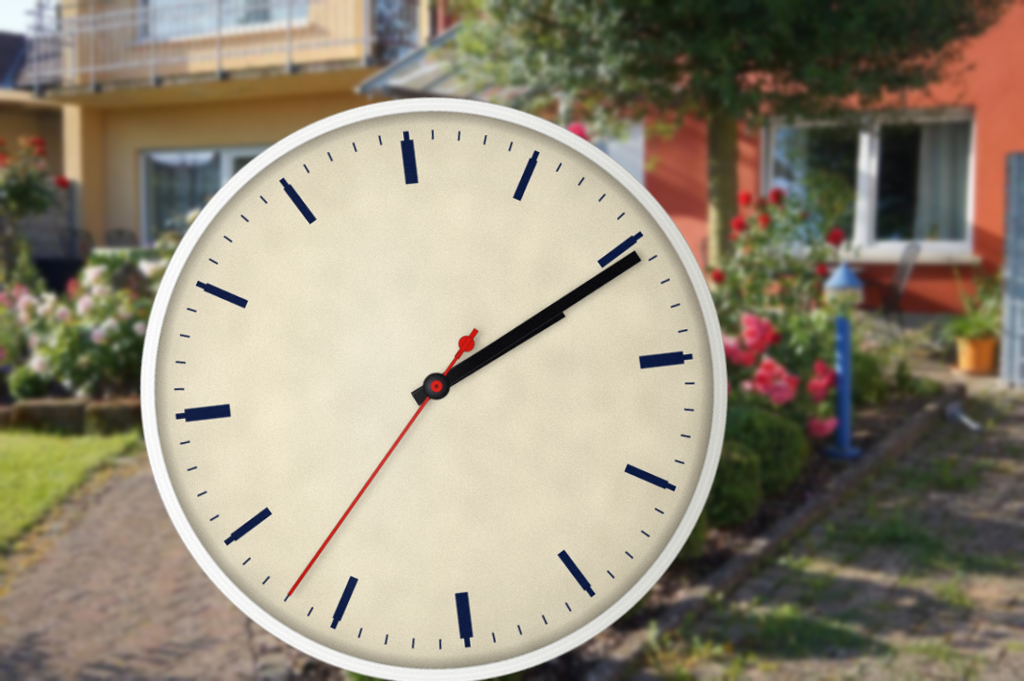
2:10:37
